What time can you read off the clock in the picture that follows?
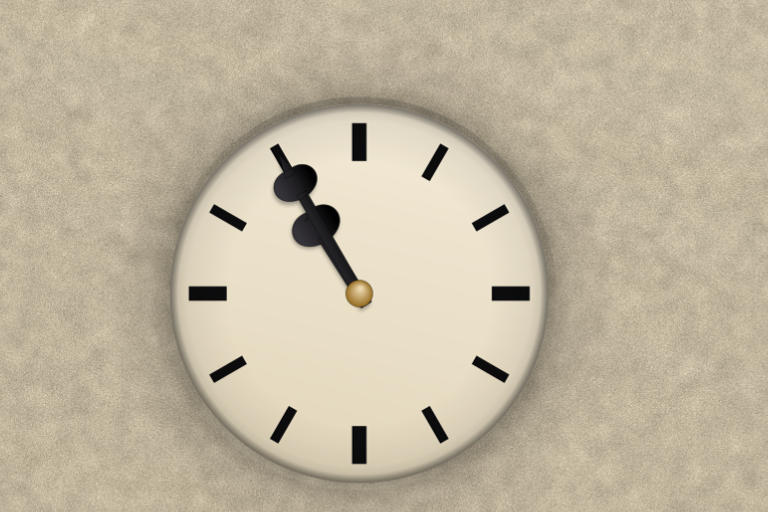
10:55
